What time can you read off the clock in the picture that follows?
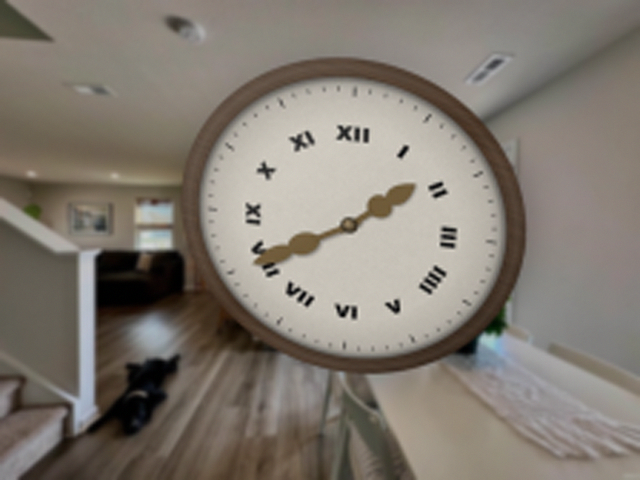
1:40
